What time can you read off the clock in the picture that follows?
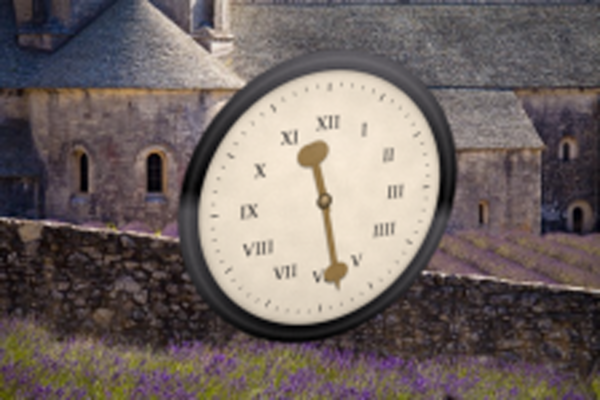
11:28
